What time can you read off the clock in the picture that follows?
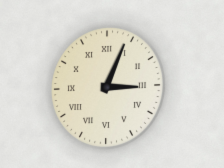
3:04
